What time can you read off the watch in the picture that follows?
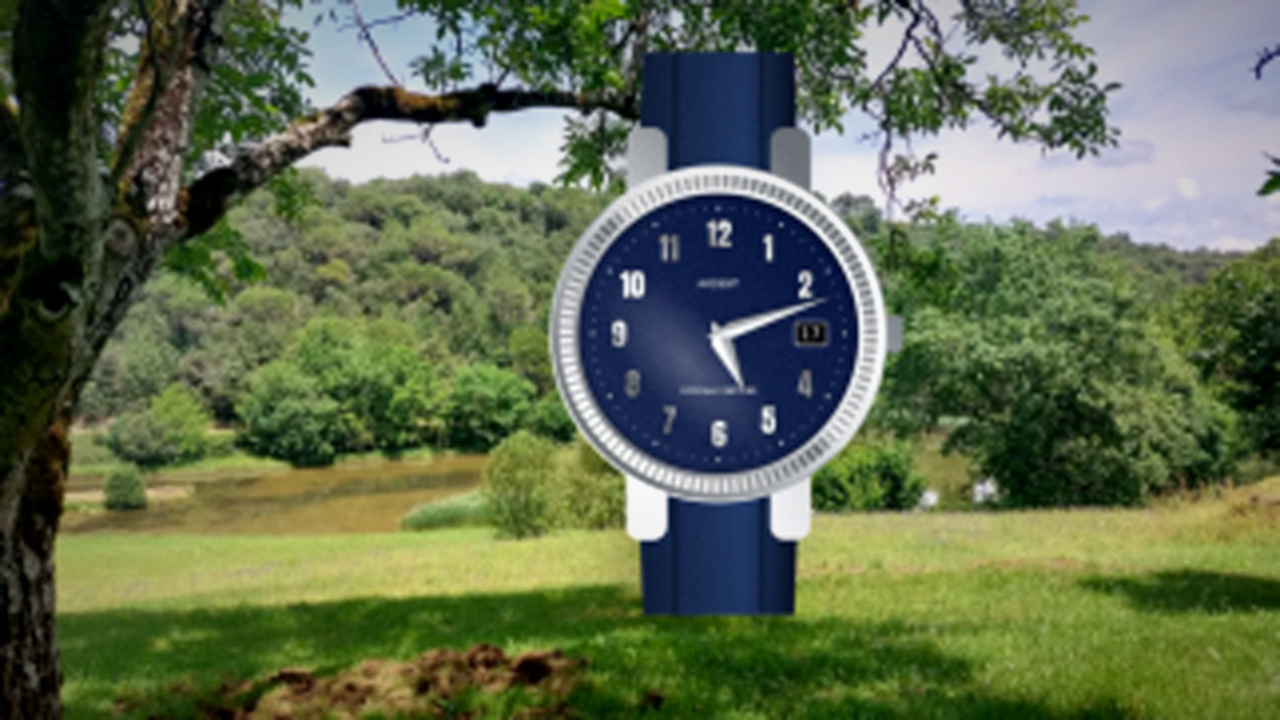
5:12
